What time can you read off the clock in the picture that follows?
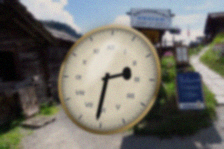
2:31
